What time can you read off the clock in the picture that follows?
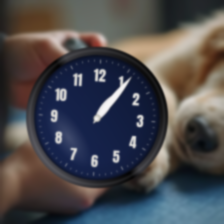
1:06
